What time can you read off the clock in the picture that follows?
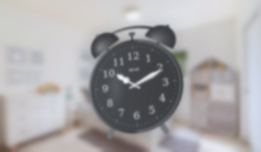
10:11
